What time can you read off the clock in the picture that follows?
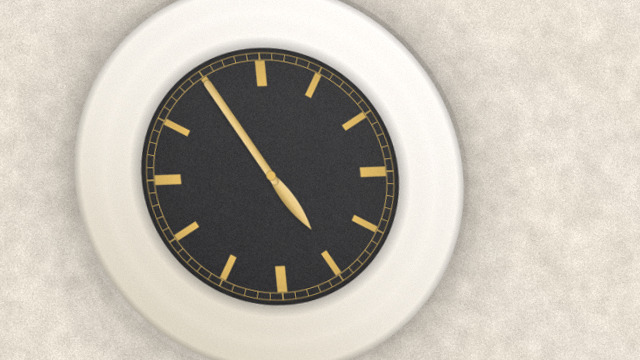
4:55
